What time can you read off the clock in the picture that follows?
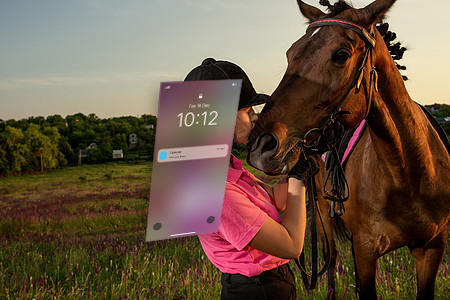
10:12
